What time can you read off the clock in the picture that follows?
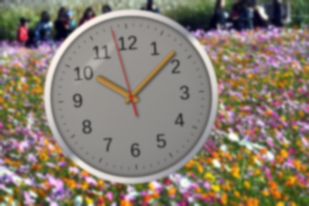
10:07:58
